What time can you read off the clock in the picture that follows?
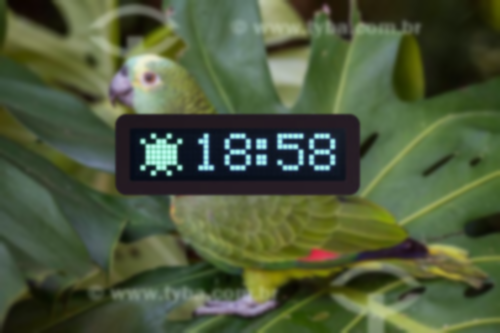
18:58
